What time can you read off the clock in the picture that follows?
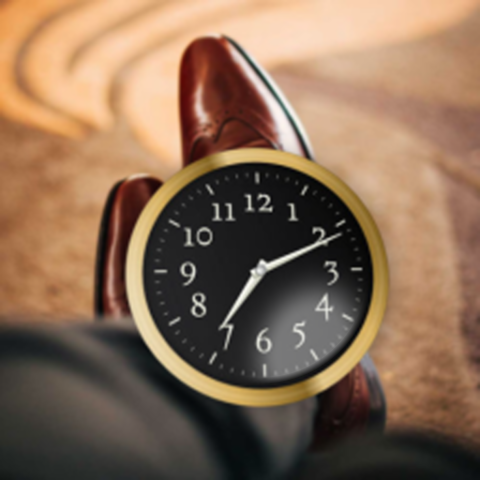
7:11
